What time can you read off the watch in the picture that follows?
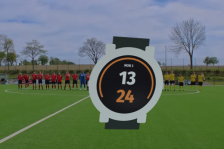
13:24
